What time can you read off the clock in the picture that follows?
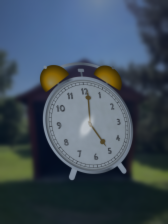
5:01
